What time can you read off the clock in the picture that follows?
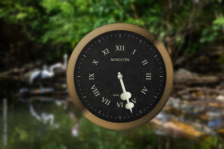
5:27
